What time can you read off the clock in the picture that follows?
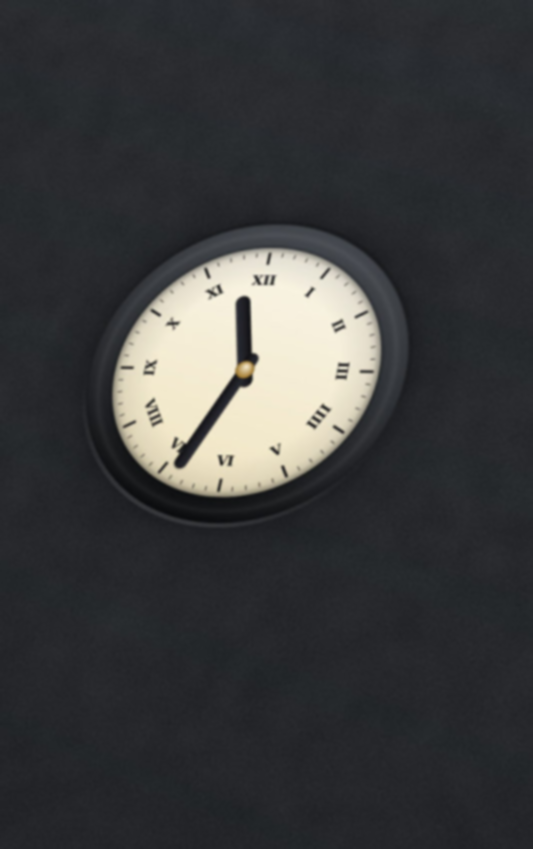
11:34
